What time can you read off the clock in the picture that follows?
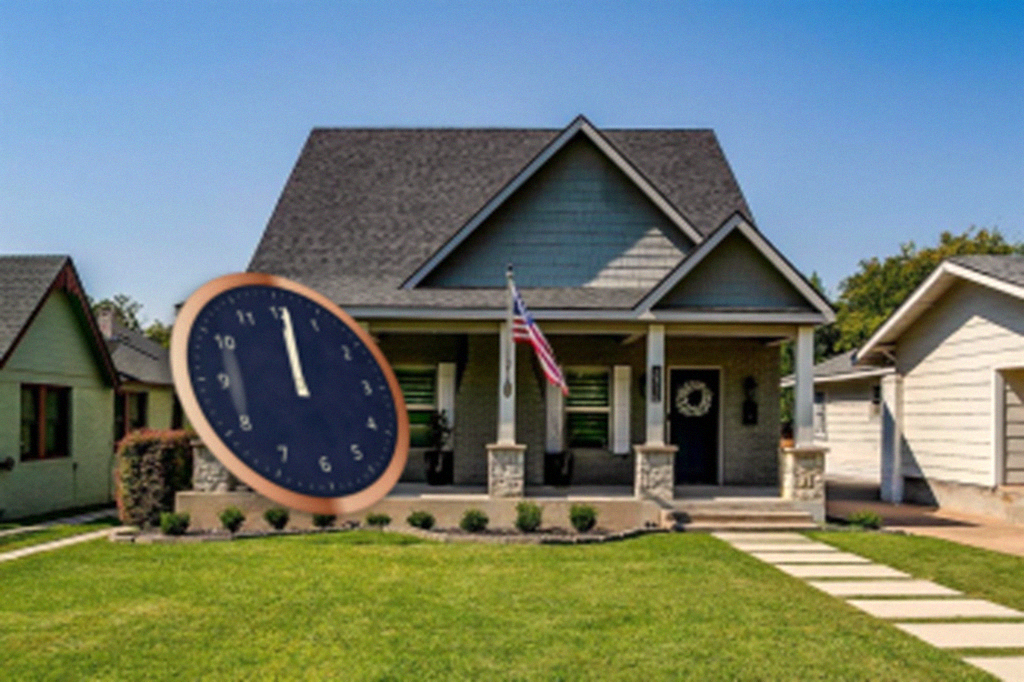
12:01
